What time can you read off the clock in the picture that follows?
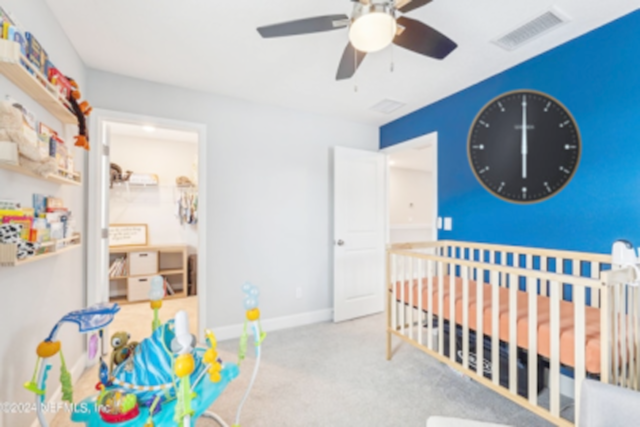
6:00
